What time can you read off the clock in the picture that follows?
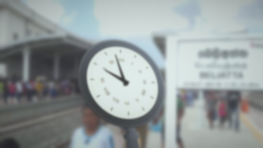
9:58
